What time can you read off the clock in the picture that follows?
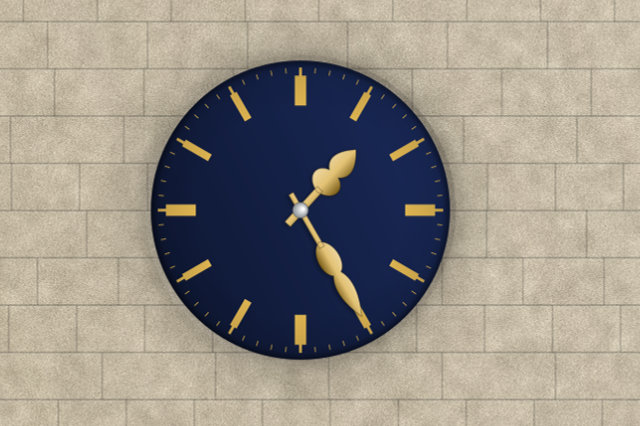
1:25
